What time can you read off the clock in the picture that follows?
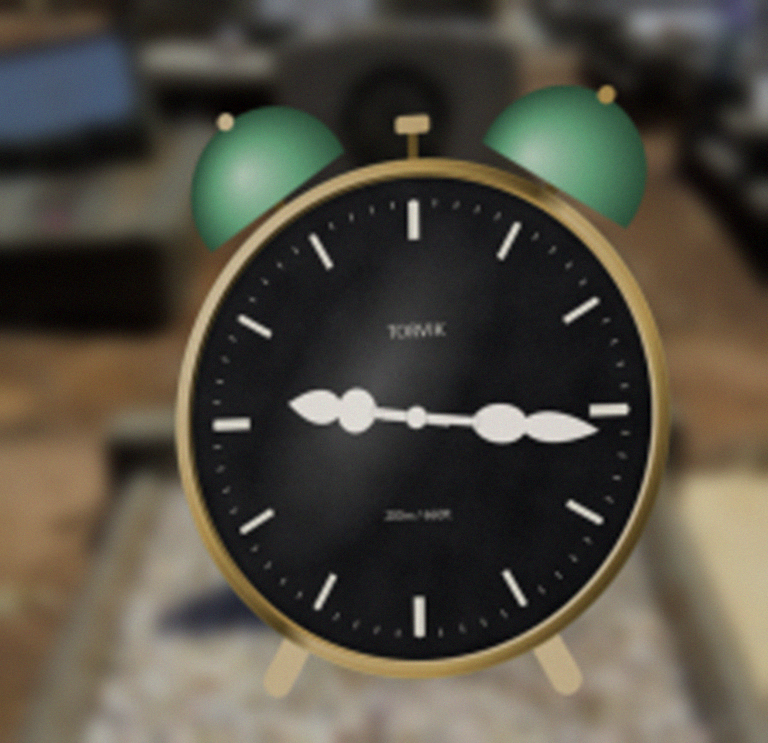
9:16
